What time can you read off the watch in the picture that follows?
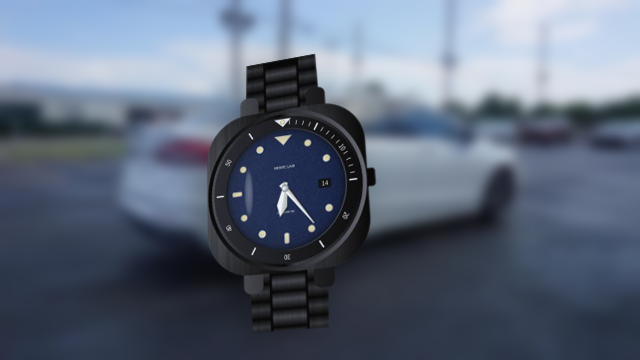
6:24
